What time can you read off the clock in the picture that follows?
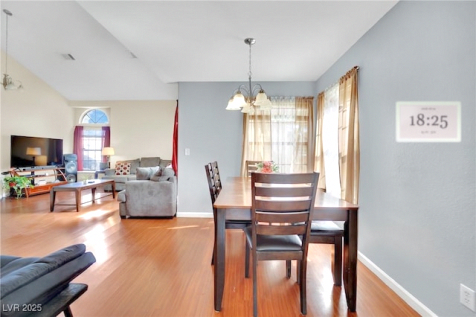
18:25
